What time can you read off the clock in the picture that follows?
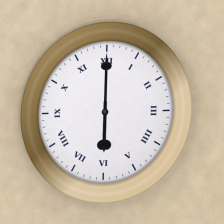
6:00
